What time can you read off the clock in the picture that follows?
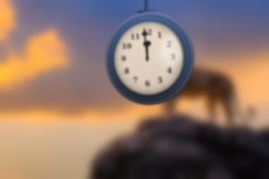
11:59
